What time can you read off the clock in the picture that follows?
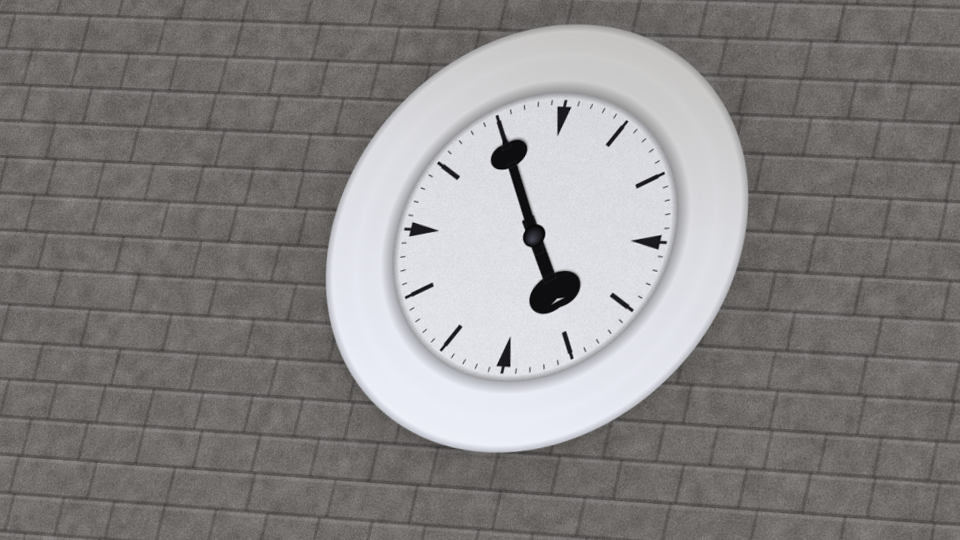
4:55
